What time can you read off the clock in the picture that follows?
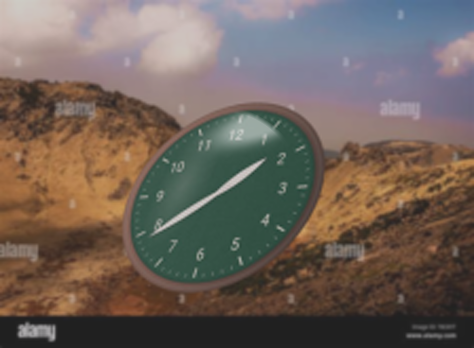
1:39
